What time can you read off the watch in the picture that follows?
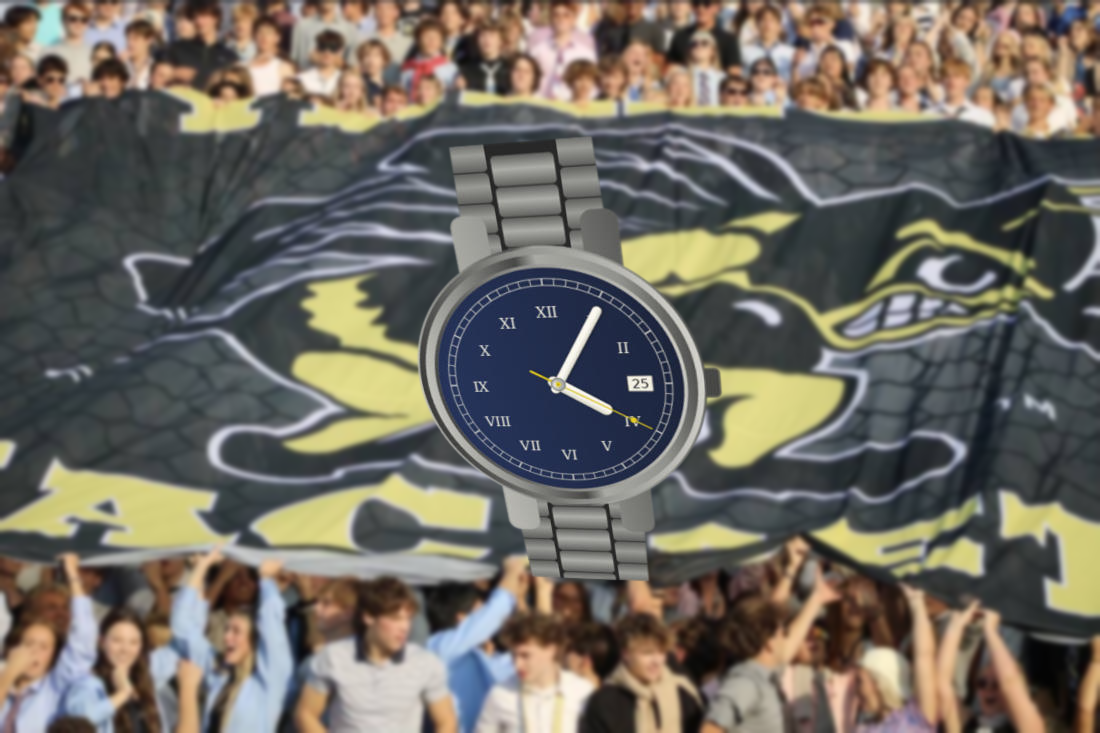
4:05:20
